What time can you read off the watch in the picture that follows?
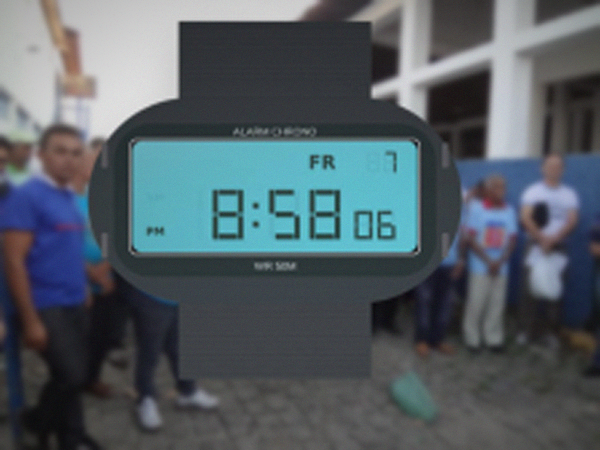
8:58:06
